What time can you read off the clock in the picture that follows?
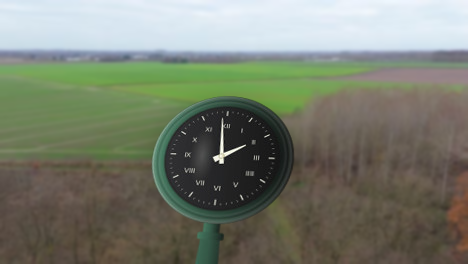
1:59
